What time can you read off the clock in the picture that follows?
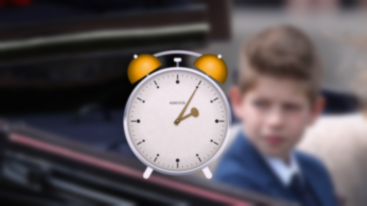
2:05
